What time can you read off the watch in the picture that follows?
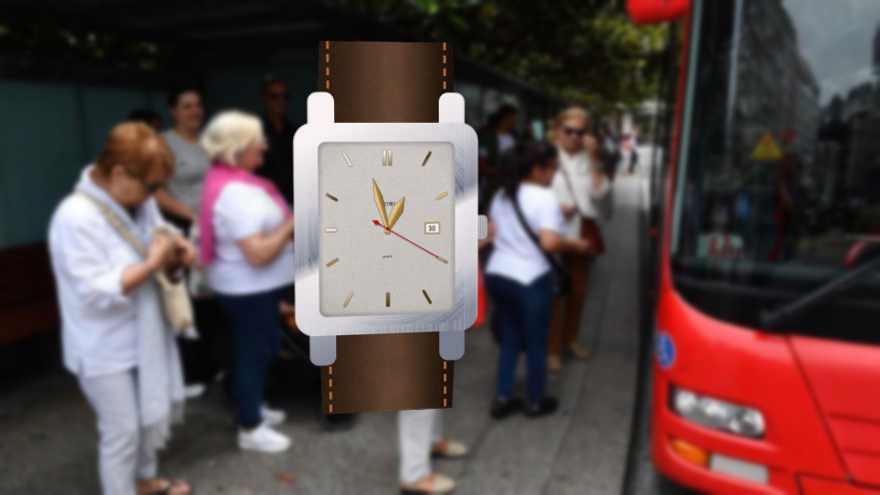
12:57:20
